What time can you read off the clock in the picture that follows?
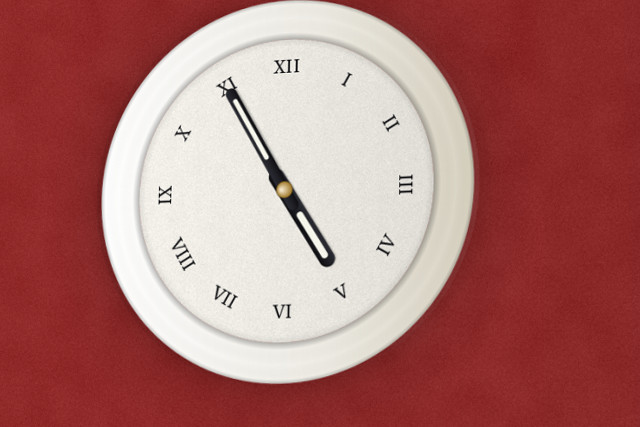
4:55
